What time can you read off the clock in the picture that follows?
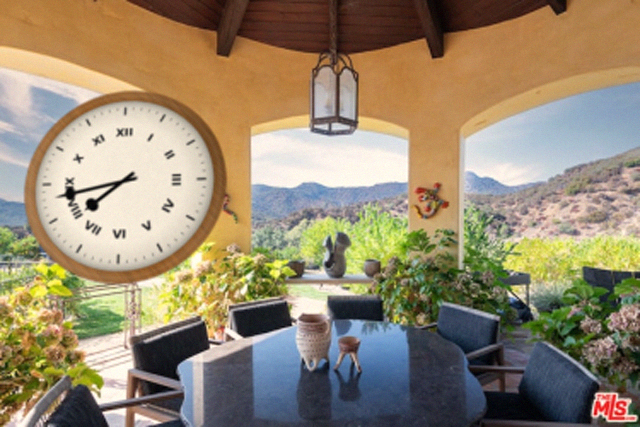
7:43
